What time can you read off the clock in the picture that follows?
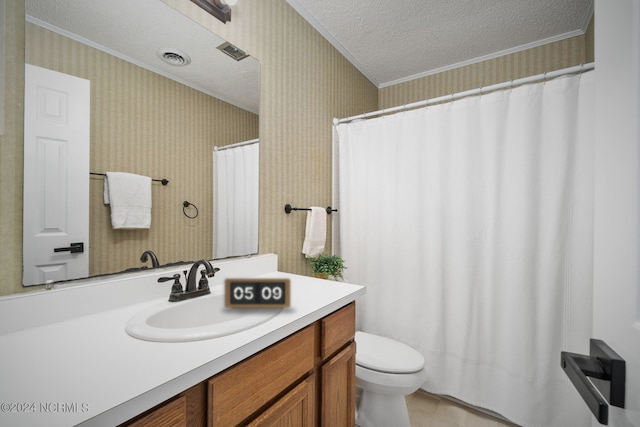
5:09
